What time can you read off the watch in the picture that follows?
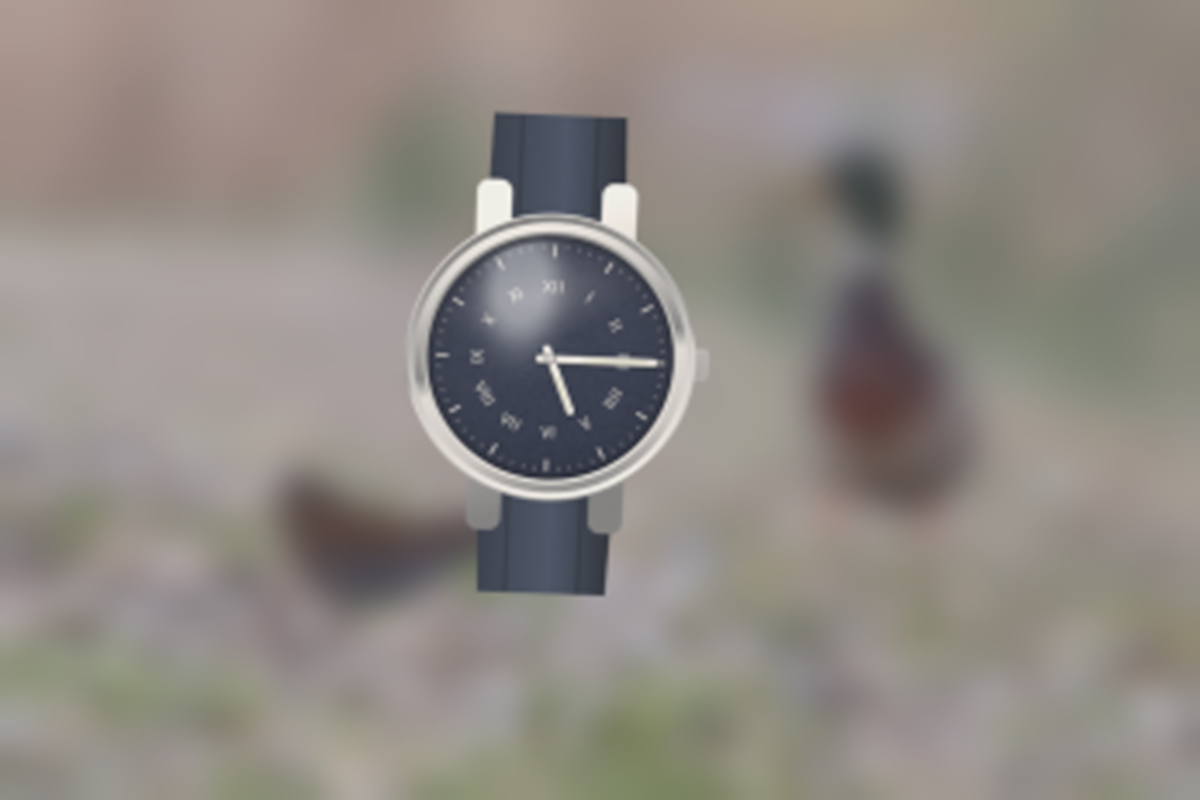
5:15
